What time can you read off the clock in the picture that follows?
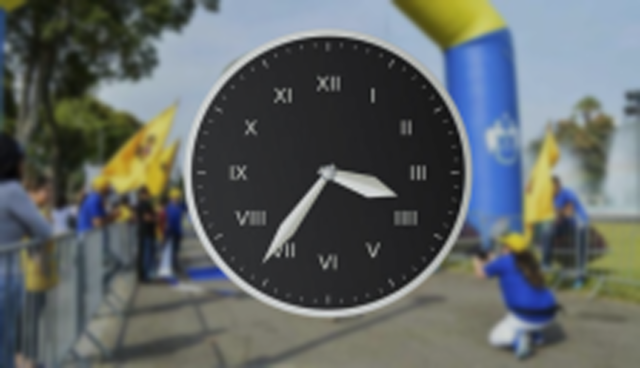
3:36
